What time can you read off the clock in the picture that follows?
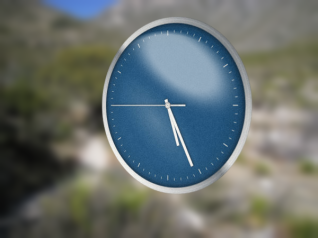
5:25:45
